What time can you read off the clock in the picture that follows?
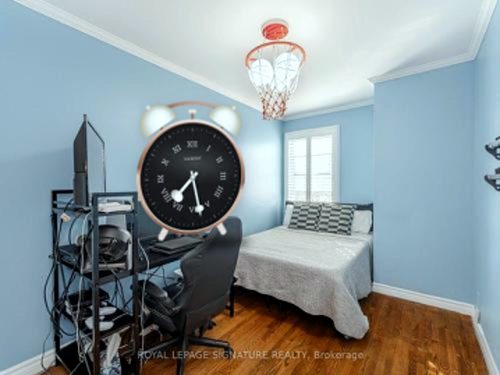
7:28
